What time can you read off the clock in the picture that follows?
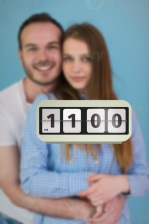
11:00
